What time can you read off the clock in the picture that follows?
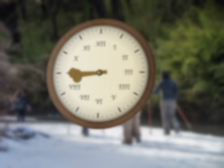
8:45
